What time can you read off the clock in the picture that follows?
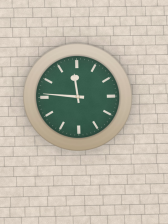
11:46
